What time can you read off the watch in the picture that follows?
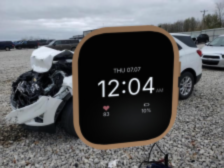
12:04
